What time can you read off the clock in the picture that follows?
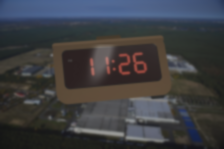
11:26
